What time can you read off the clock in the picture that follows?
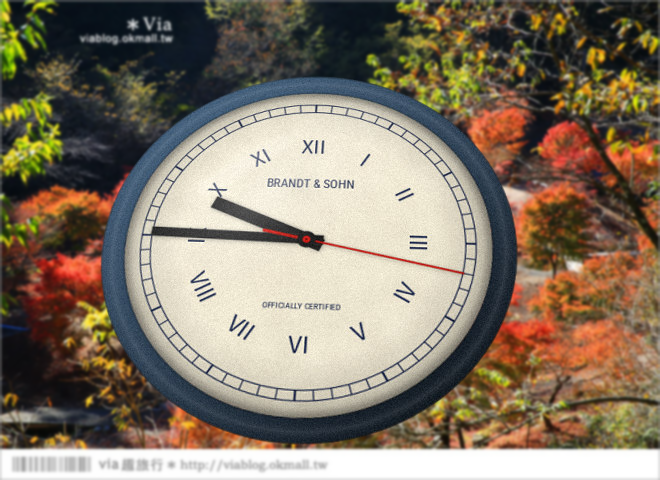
9:45:17
